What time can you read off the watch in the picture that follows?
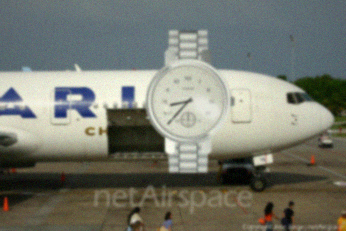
8:37
